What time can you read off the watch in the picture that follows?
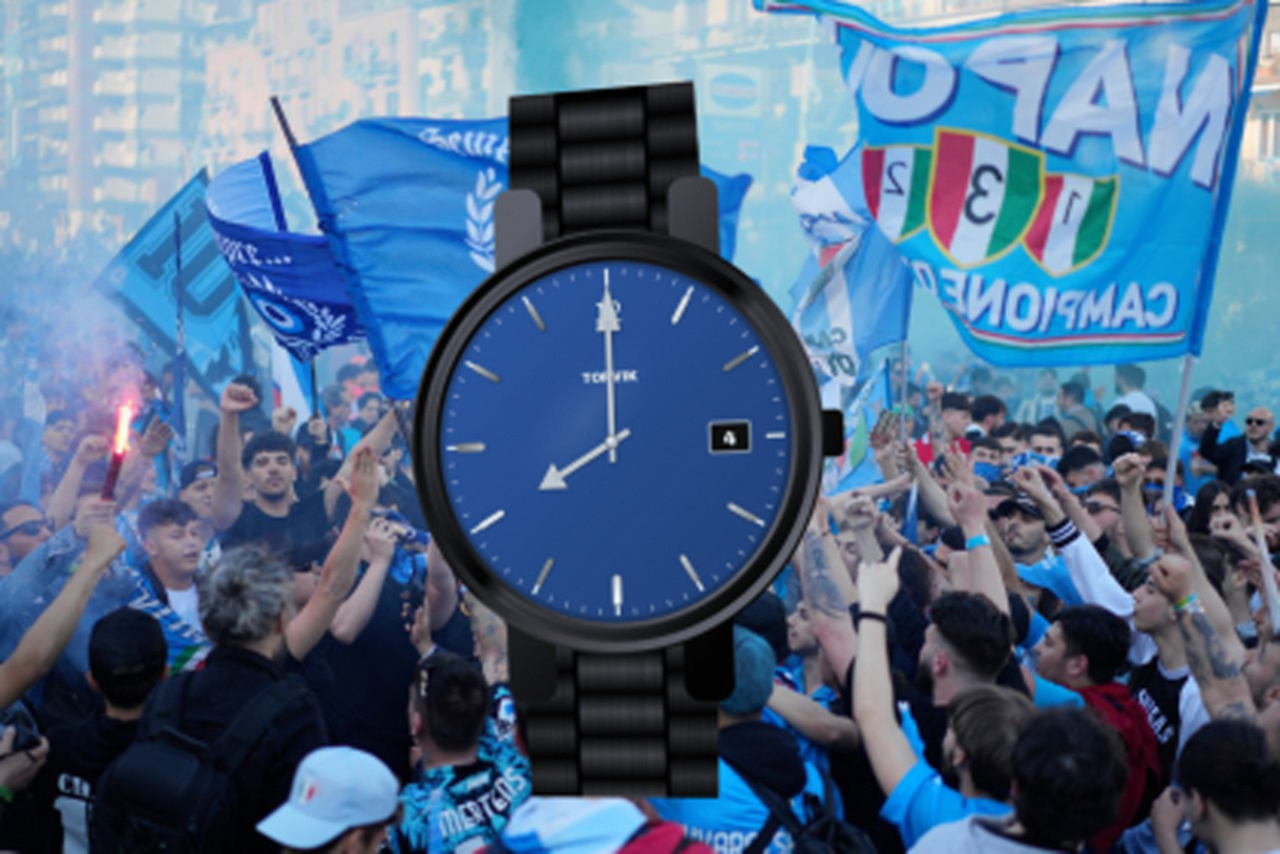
8:00
